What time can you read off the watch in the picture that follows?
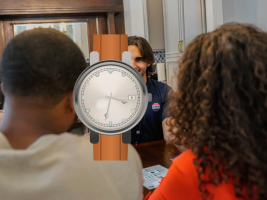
3:32
